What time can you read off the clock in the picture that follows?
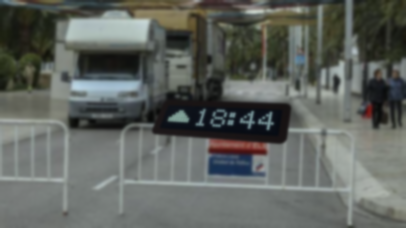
18:44
